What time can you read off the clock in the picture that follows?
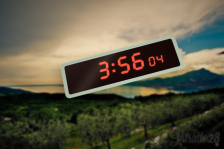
3:56:04
